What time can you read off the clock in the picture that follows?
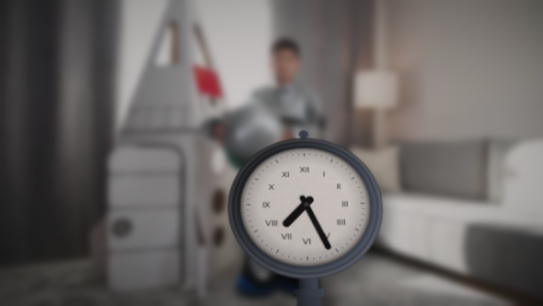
7:26
